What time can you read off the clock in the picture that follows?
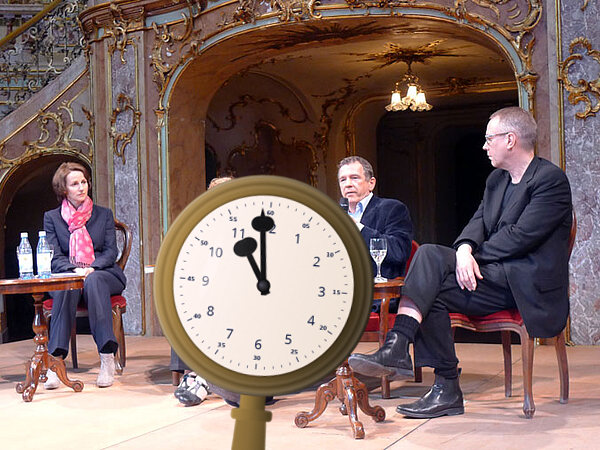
10:59
